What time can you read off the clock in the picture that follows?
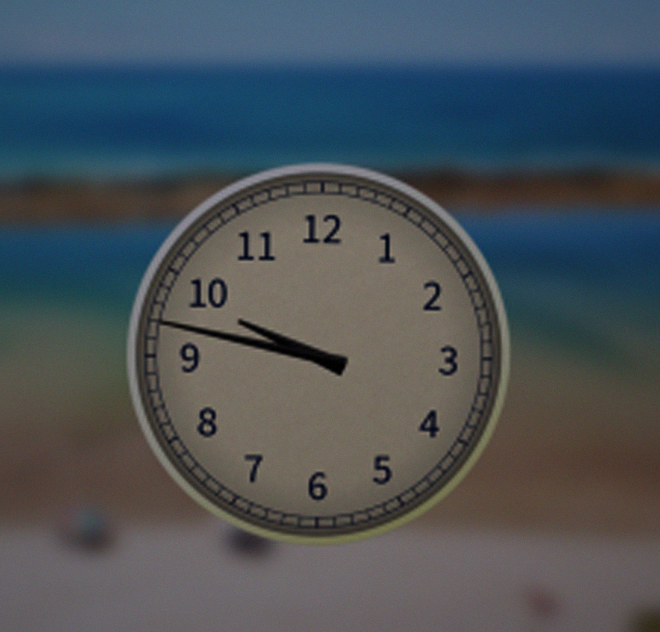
9:47
